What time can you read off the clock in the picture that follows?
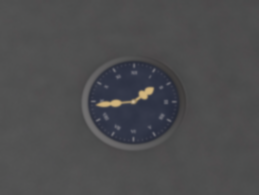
1:44
